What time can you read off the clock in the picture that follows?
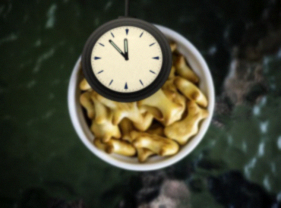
11:53
